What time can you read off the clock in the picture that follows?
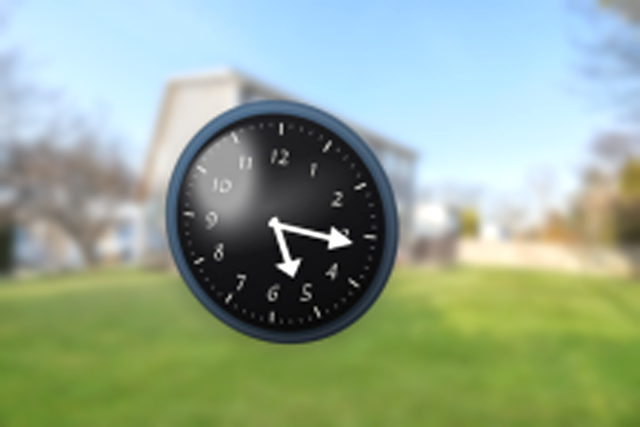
5:16
